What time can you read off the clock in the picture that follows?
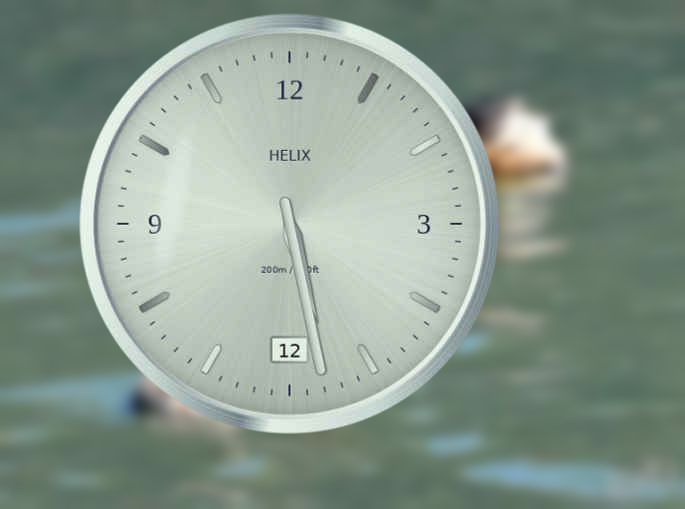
5:28
